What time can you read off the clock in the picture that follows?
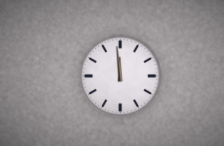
11:59
